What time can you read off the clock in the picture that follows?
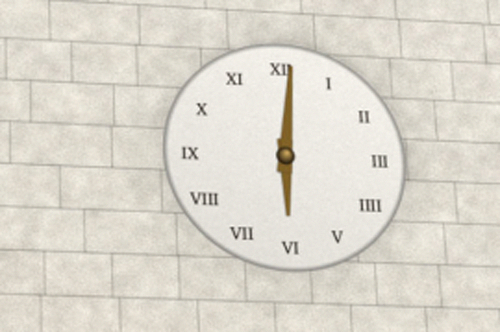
6:01
